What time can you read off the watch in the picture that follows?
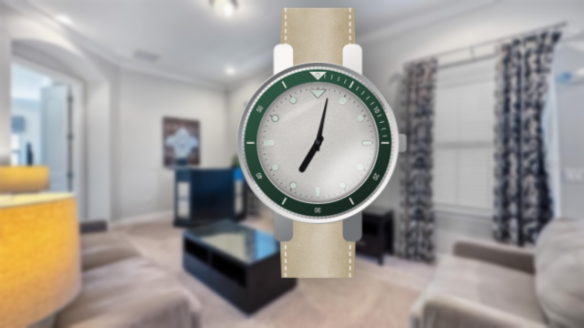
7:02
